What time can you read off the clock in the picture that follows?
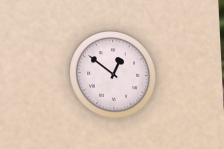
12:51
